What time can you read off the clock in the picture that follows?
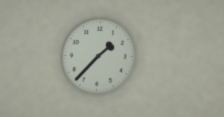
1:37
